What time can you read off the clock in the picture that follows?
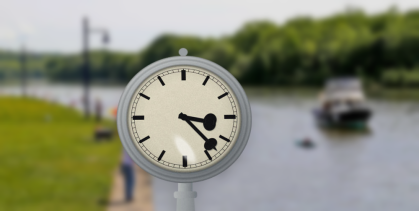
3:23
